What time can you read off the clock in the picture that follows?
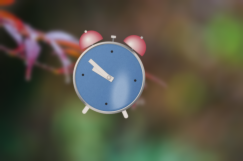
9:51
